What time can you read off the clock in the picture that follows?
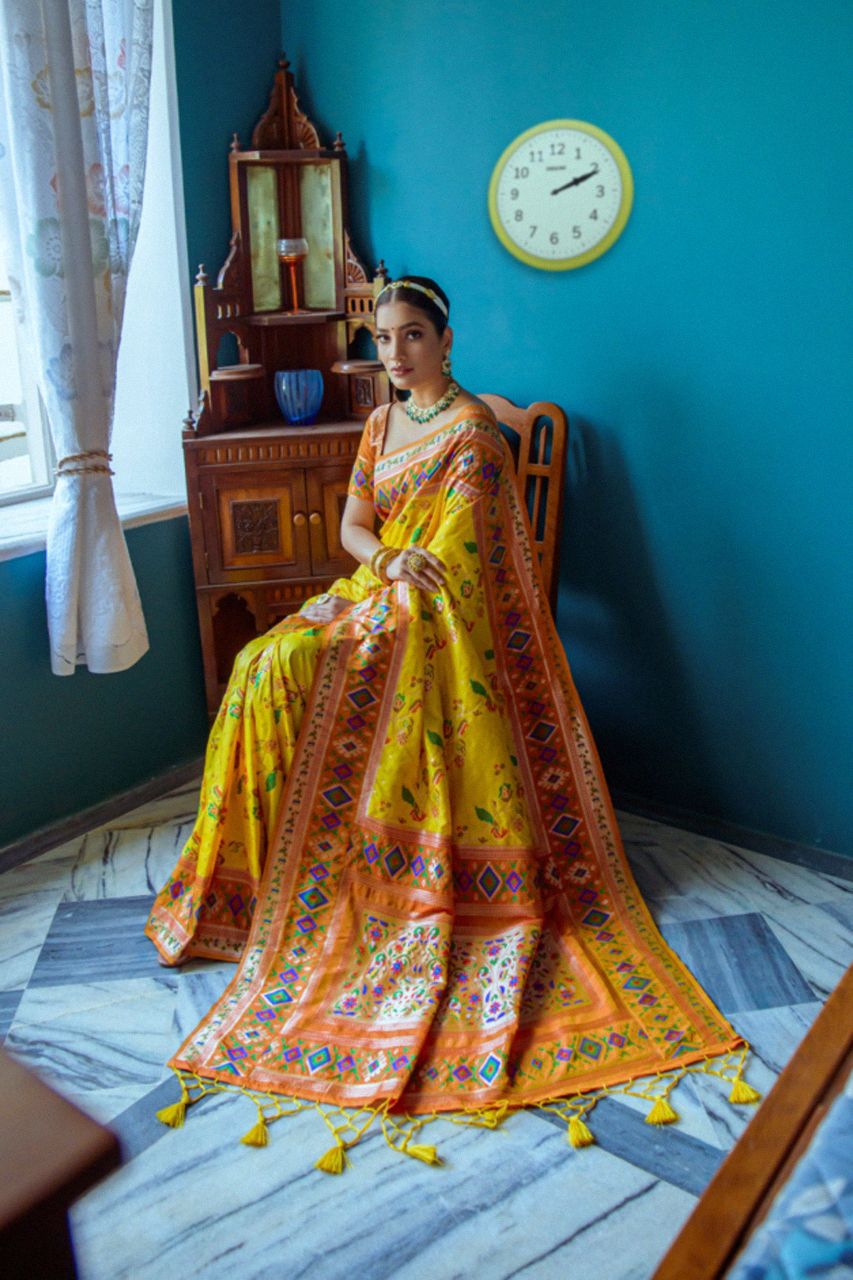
2:11
